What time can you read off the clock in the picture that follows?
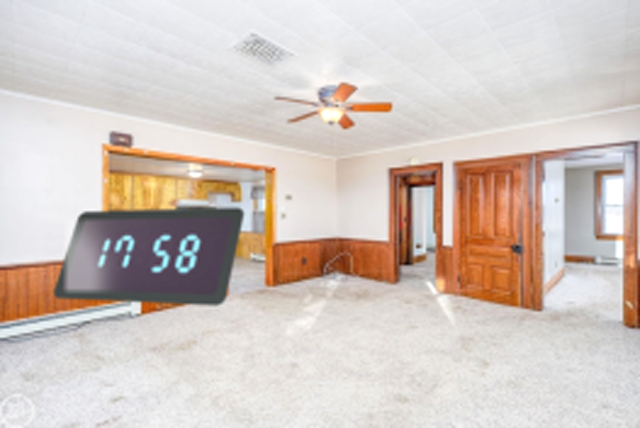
17:58
